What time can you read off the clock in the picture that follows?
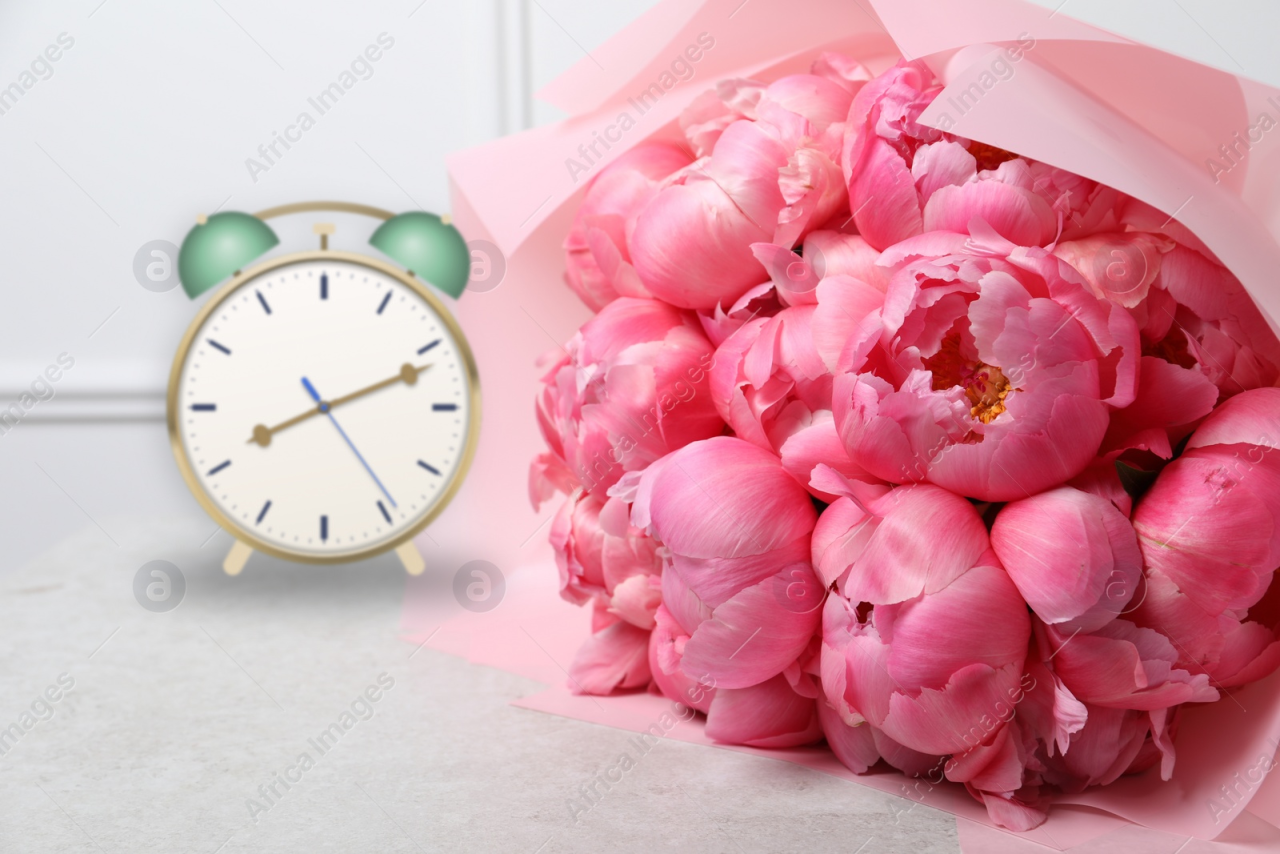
8:11:24
